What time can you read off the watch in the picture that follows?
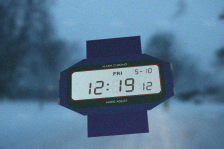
12:19:12
